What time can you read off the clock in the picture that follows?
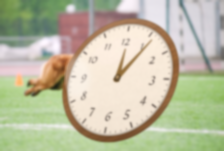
12:06
